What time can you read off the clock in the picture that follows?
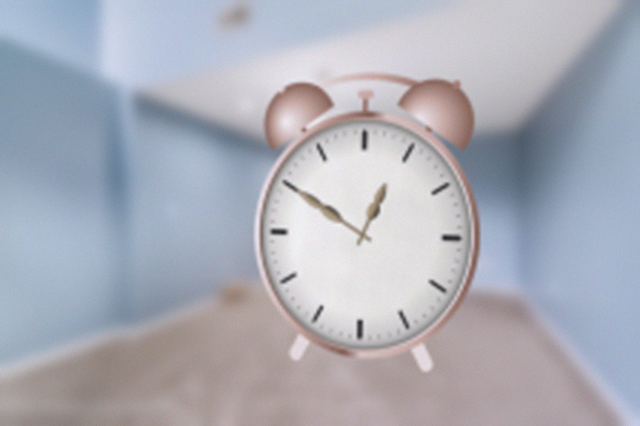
12:50
